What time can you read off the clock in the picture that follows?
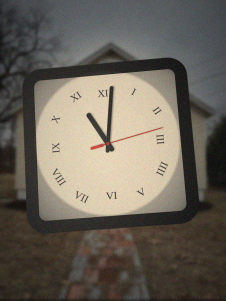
11:01:13
